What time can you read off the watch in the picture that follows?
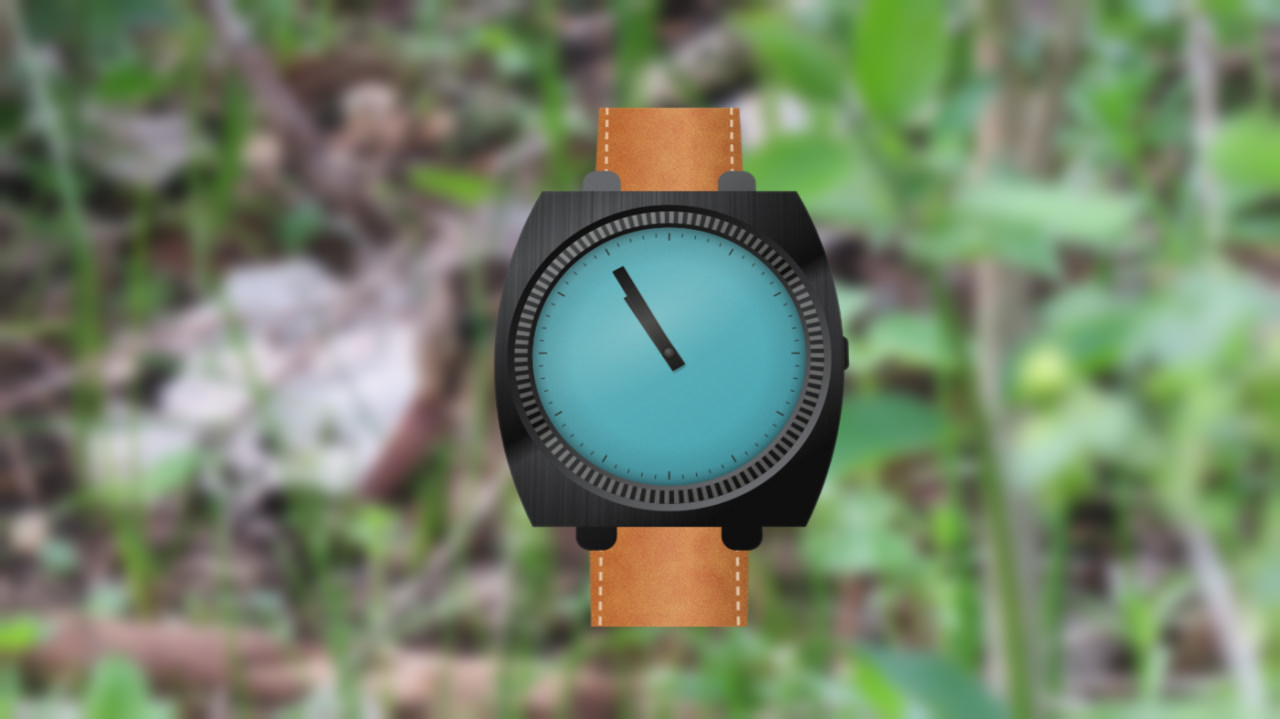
10:55
